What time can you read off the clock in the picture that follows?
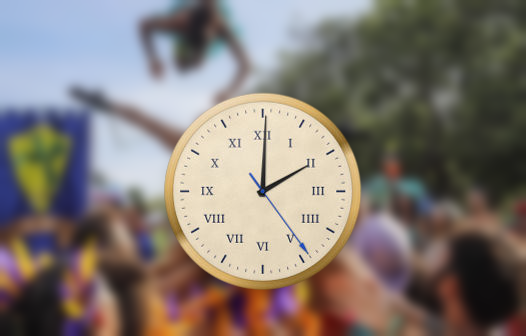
2:00:24
